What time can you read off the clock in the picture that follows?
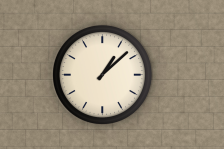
1:08
